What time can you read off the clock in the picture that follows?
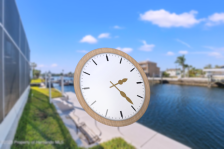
2:24
